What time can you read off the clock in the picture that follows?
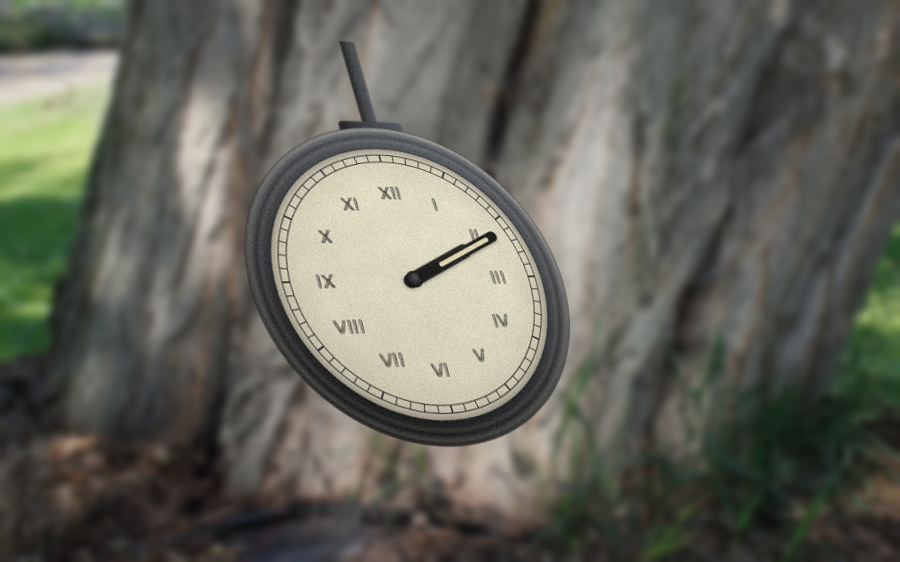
2:11
